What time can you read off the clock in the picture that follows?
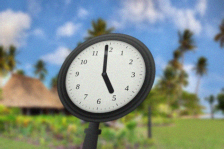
4:59
